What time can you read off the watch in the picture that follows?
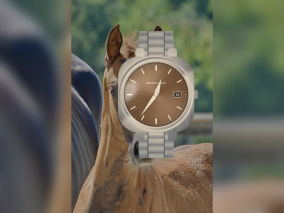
12:36
